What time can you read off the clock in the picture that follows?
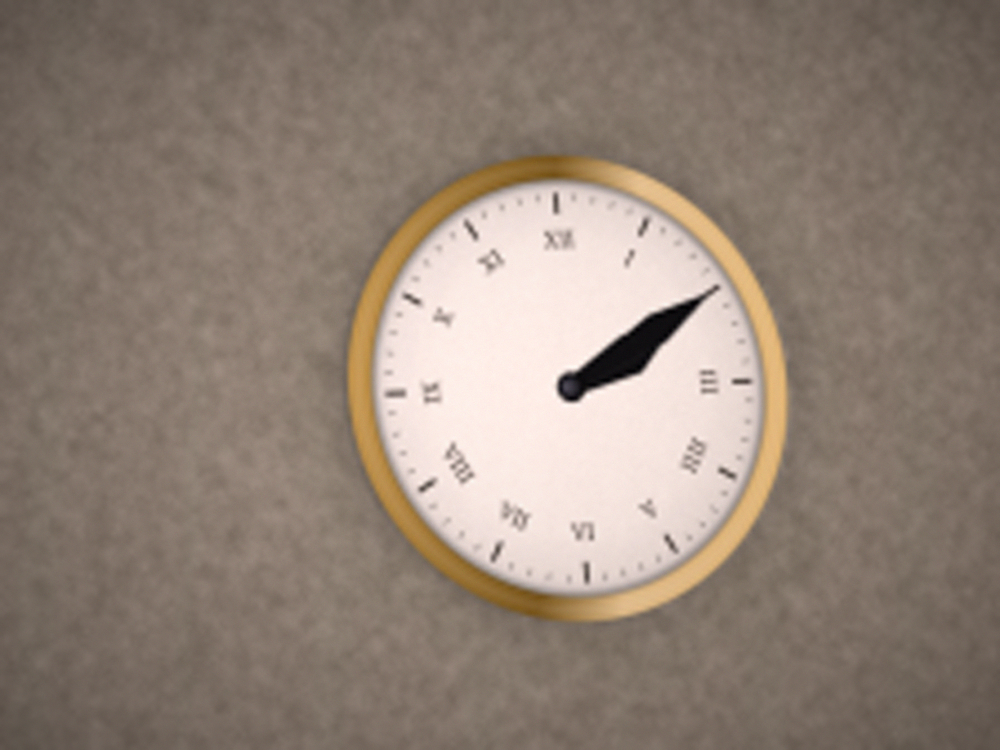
2:10
